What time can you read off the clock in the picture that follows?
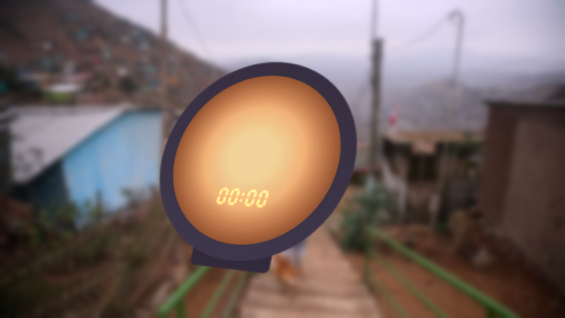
0:00
